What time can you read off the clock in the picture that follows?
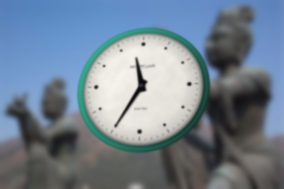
11:35
